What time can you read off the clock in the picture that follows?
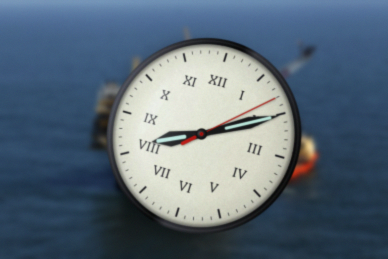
8:10:08
